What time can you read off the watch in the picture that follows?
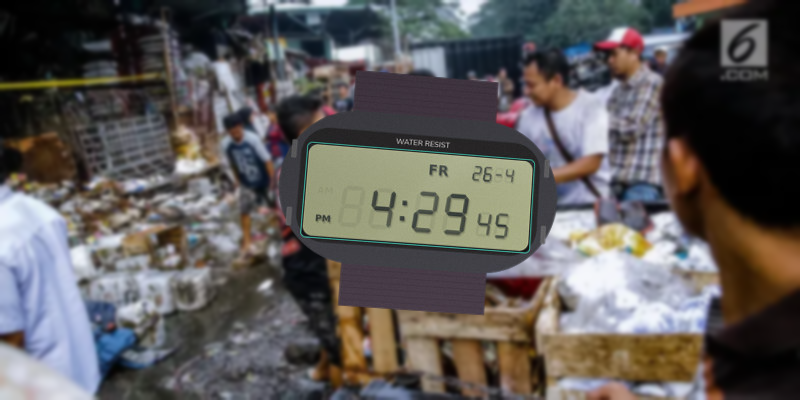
4:29:45
